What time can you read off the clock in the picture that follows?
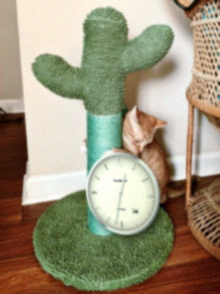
12:32
